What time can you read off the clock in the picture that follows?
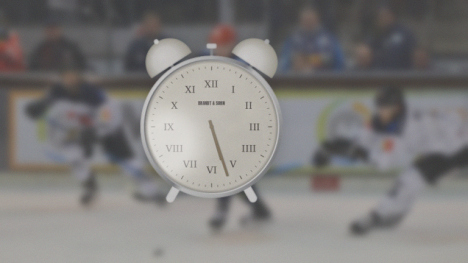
5:27
